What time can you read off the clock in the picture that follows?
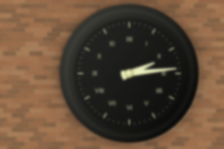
2:14
